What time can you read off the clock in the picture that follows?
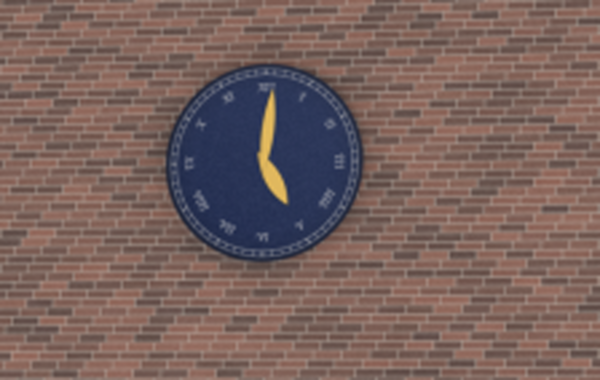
5:01
